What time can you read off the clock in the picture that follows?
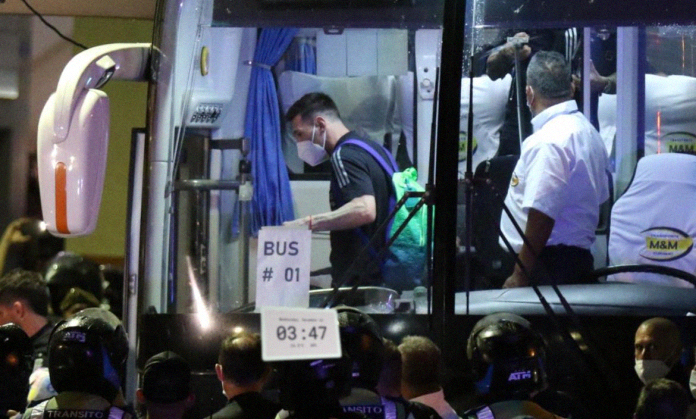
3:47
